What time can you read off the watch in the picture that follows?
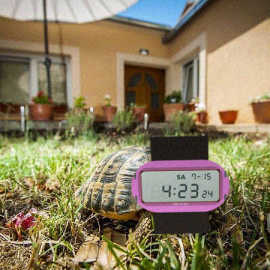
4:23:24
